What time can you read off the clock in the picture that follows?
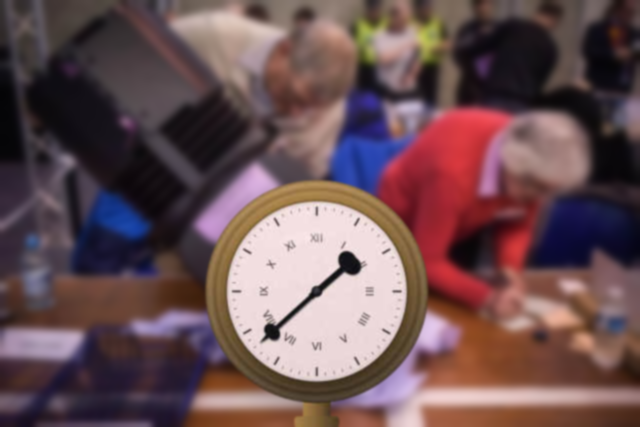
1:38
